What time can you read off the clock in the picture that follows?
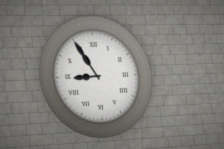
8:55
